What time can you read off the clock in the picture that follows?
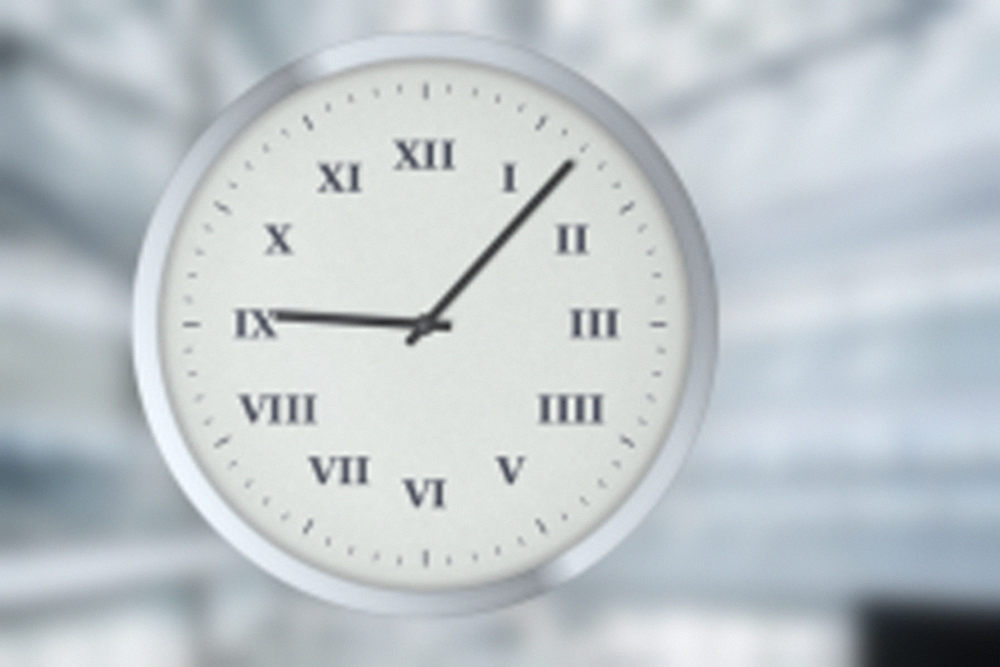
9:07
